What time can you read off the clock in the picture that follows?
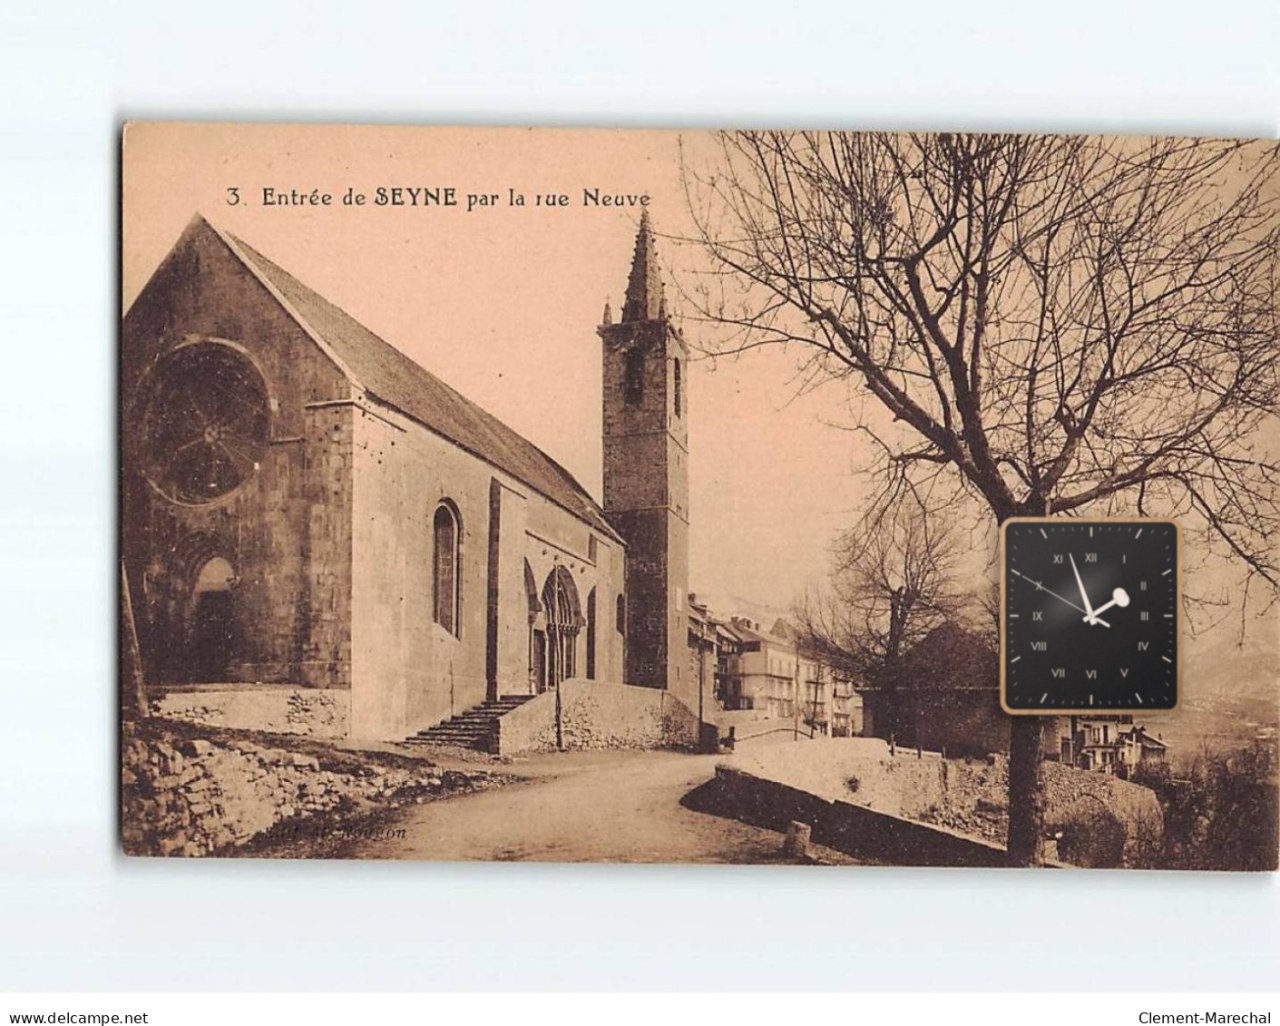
1:56:50
